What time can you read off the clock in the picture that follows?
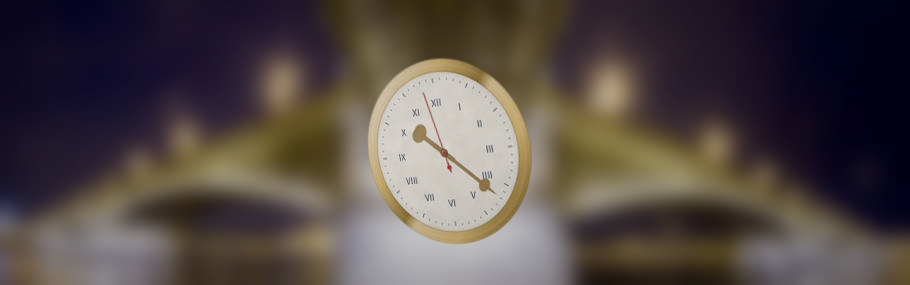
10:21:58
